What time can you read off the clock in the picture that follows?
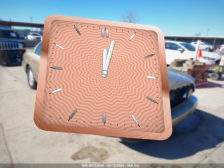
12:02
